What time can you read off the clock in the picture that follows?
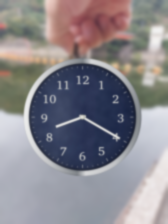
8:20
